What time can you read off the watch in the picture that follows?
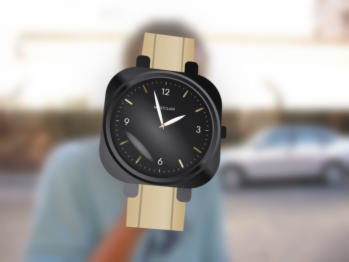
1:57
